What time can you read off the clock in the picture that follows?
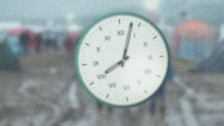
8:03
